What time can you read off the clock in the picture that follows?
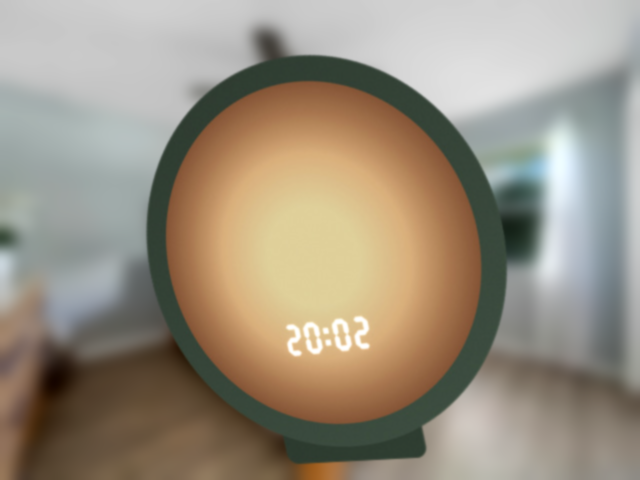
20:02
